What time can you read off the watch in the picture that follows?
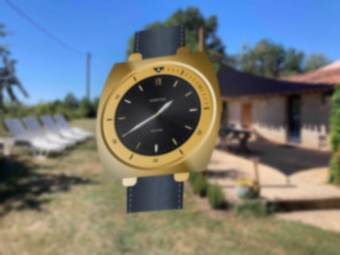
1:40
